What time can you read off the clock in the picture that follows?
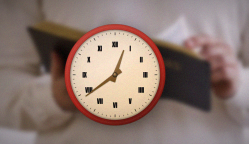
12:39
